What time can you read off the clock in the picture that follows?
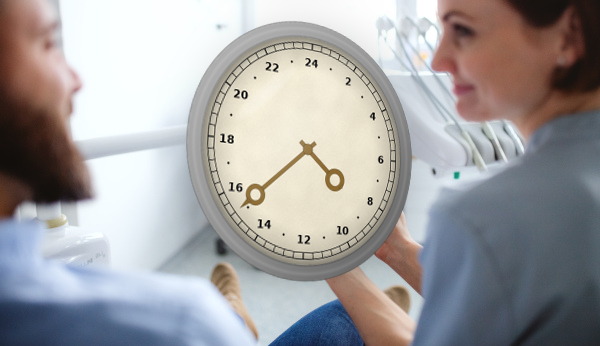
8:38
